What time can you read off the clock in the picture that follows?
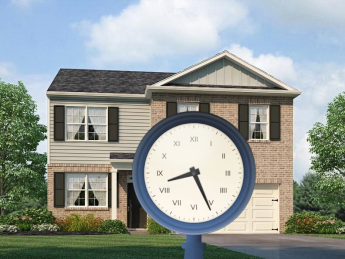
8:26
